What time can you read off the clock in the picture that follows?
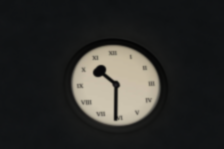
10:31
